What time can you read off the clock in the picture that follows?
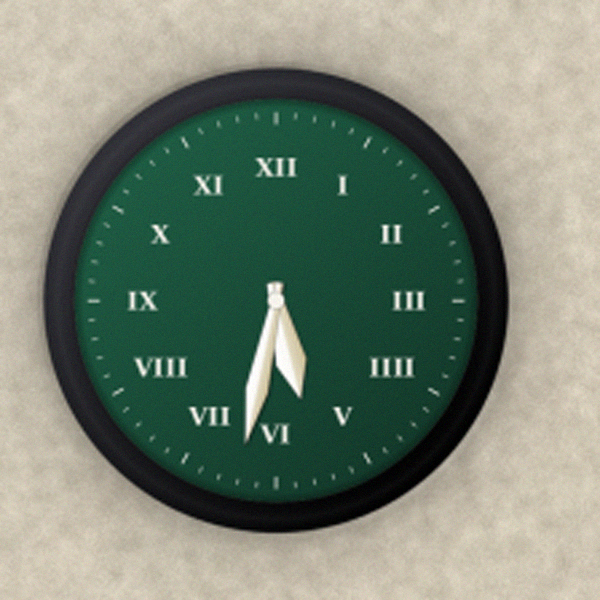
5:32
